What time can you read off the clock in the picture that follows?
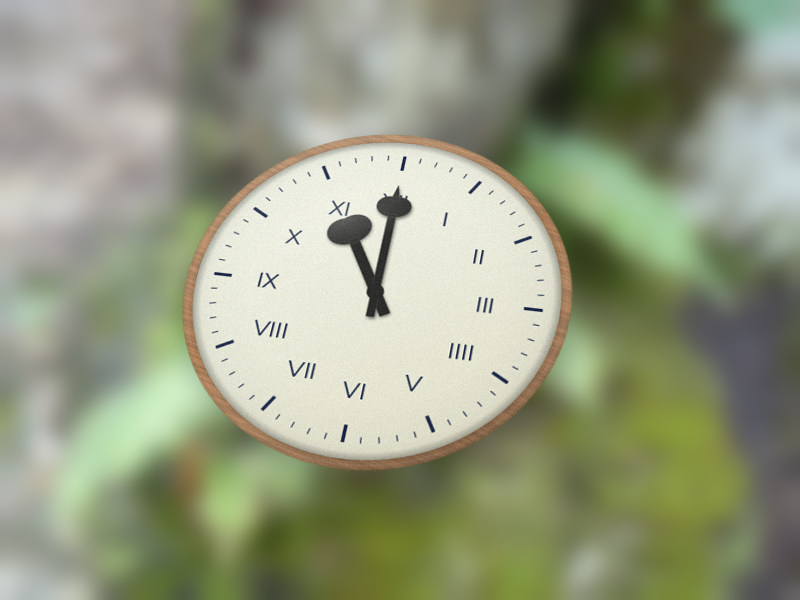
11:00
